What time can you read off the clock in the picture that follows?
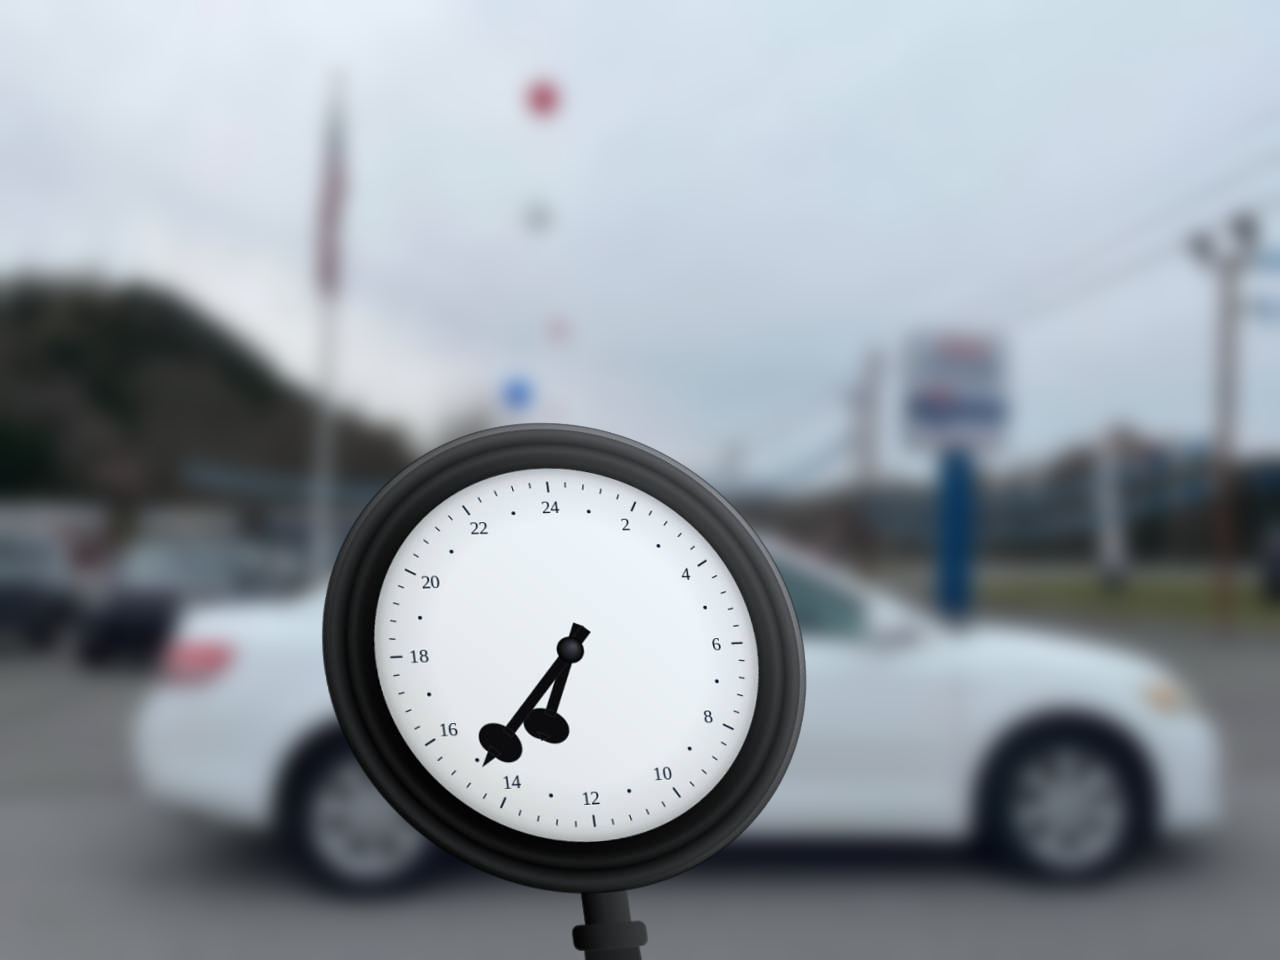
13:37
